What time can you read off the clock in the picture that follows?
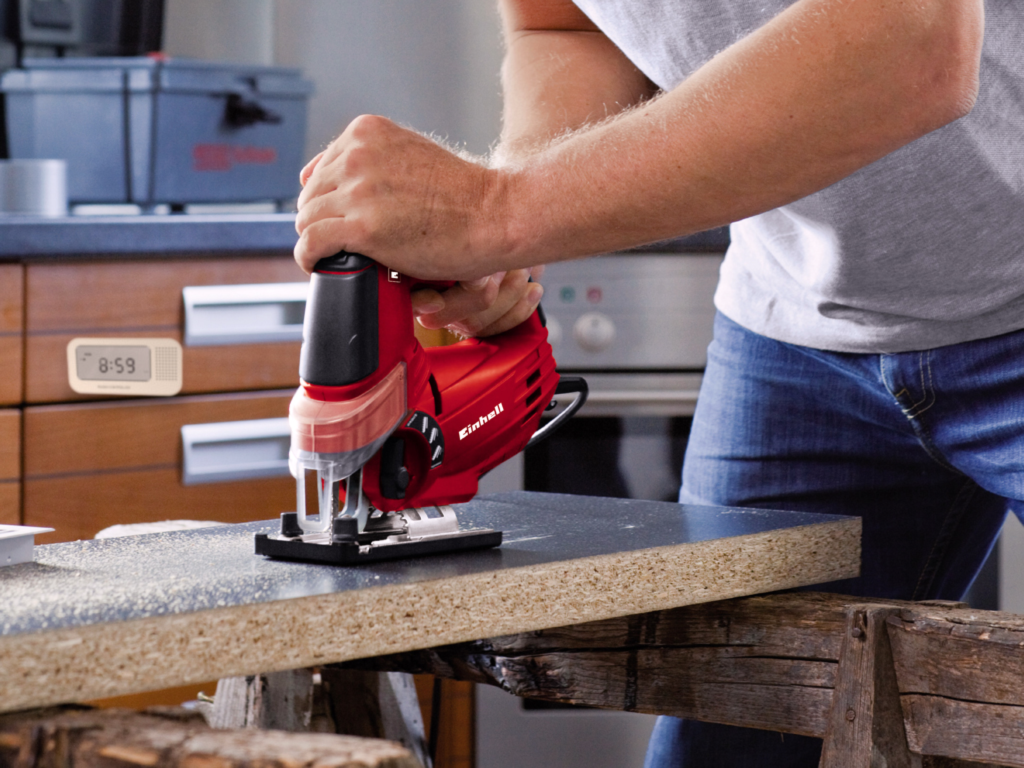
8:59
